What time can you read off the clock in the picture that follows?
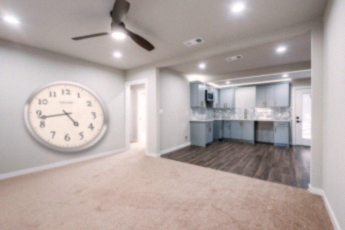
4:43
